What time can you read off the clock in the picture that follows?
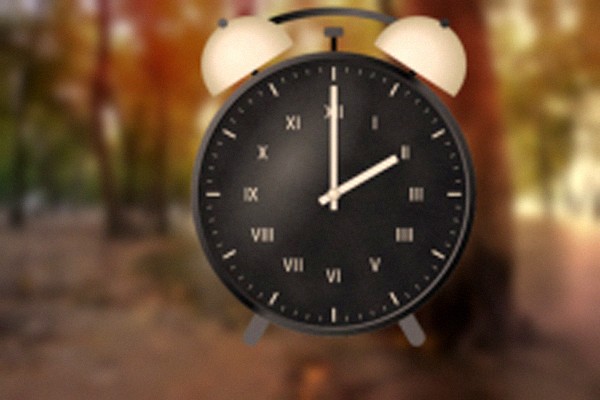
2:00
